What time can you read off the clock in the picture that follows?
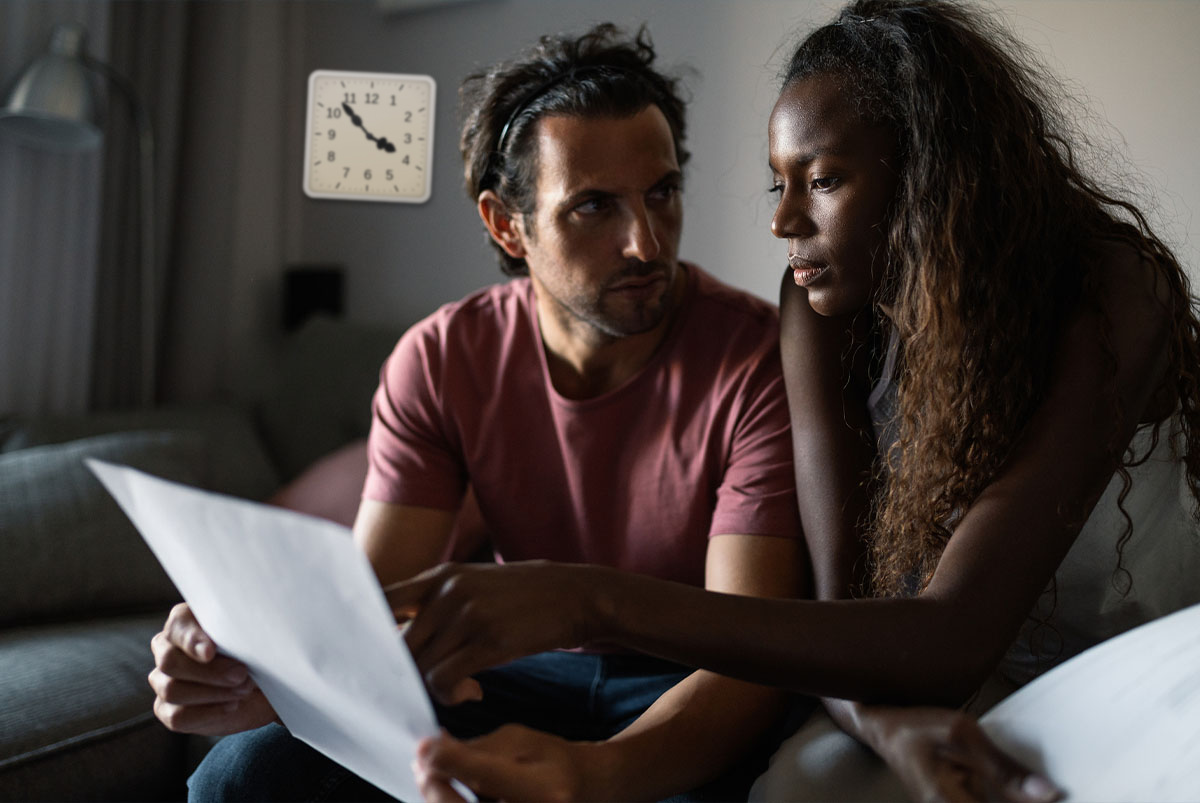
3:53
